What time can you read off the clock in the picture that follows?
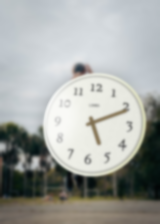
5:11
